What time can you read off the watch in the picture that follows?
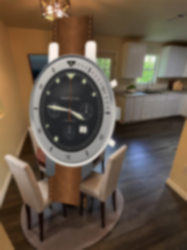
3:46
